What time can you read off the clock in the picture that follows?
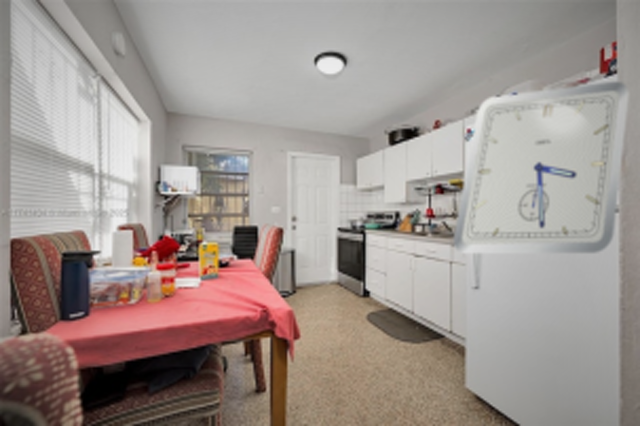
3:28
